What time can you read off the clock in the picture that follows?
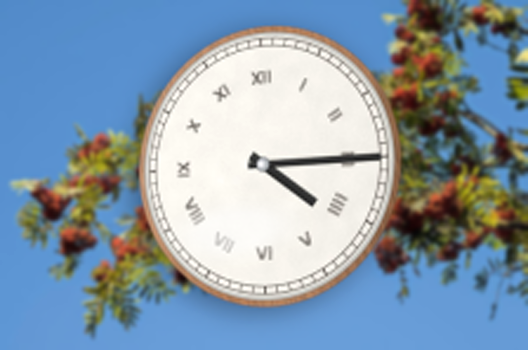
4:15
